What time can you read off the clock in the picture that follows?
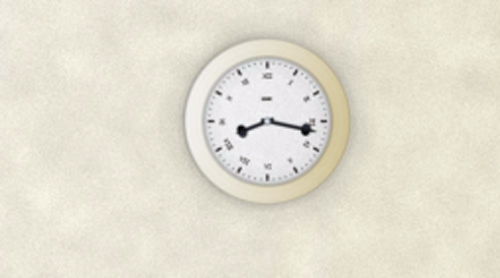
8:17
